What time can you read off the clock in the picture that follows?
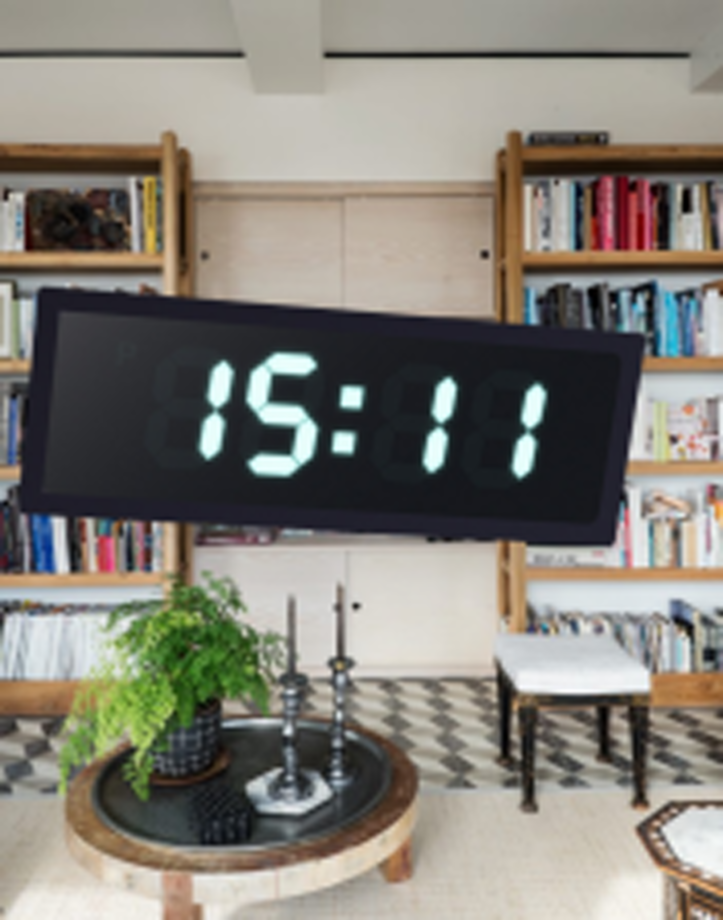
15:11
